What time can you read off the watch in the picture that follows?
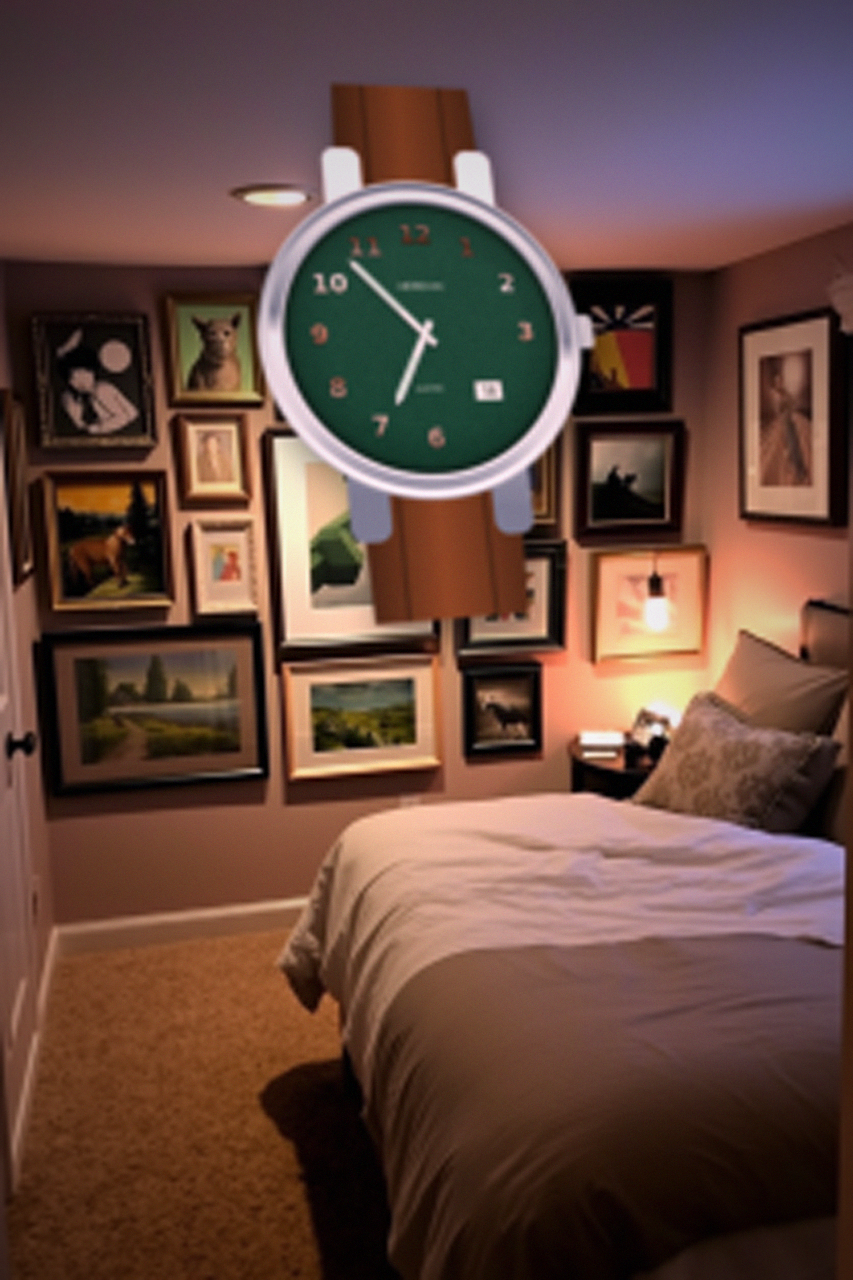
6:53
